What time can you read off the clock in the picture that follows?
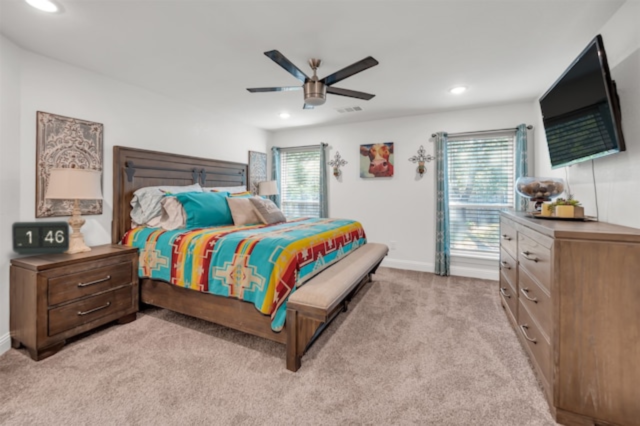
1:46
